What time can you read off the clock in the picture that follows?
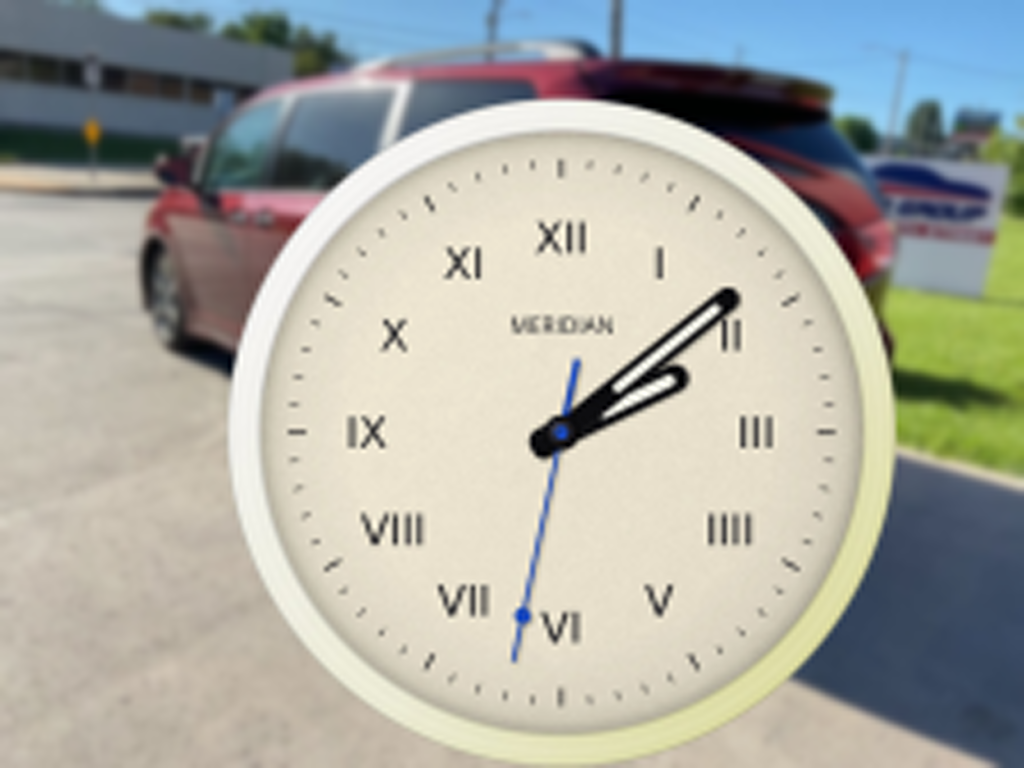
2:08:32
